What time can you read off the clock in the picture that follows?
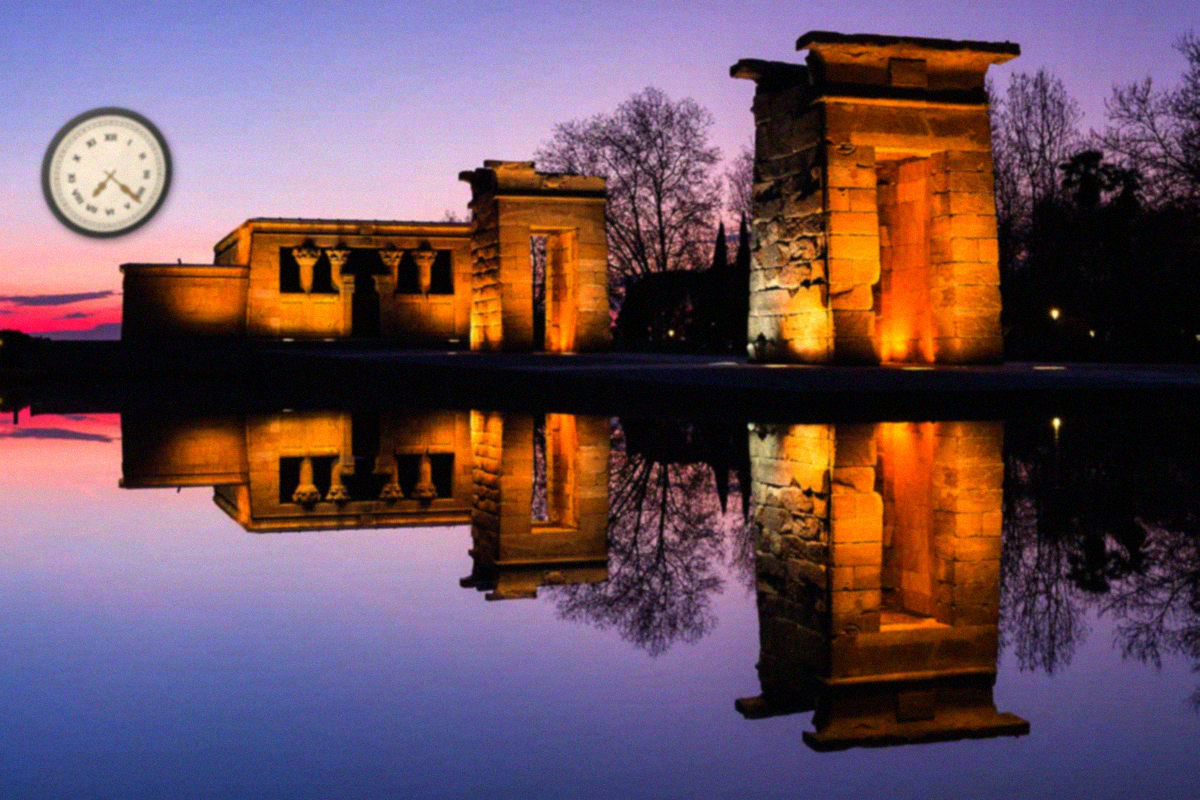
7:22
